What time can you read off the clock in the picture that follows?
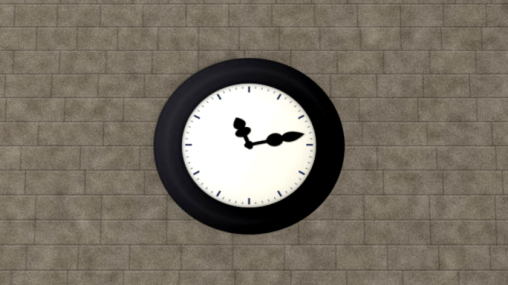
11:13
